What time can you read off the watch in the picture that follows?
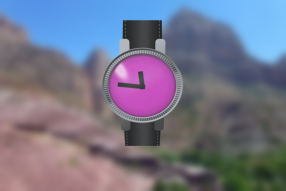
11:46
